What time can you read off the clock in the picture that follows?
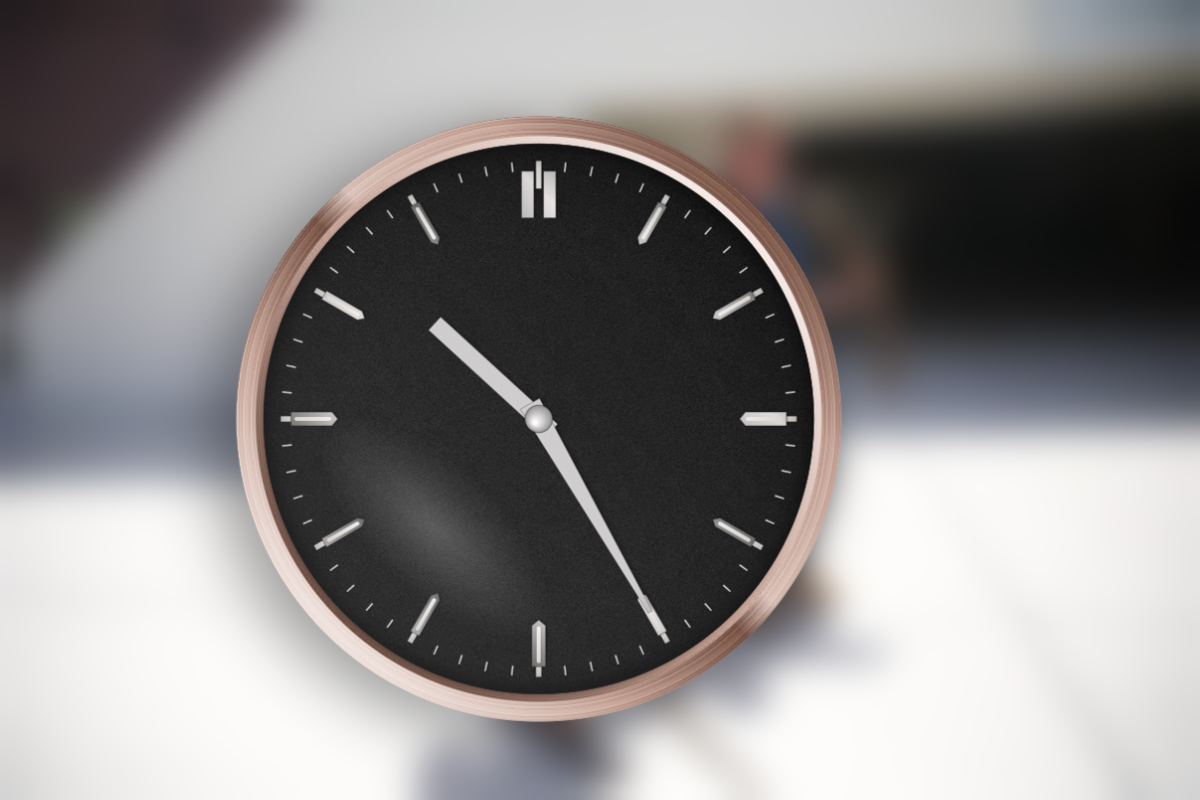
10:25
